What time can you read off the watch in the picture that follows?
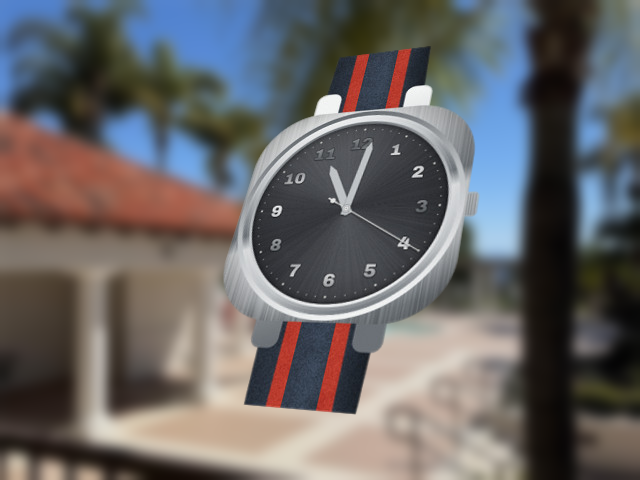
11:01:20
